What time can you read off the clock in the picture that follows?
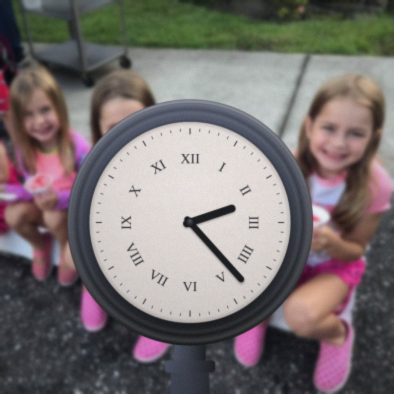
2:23
